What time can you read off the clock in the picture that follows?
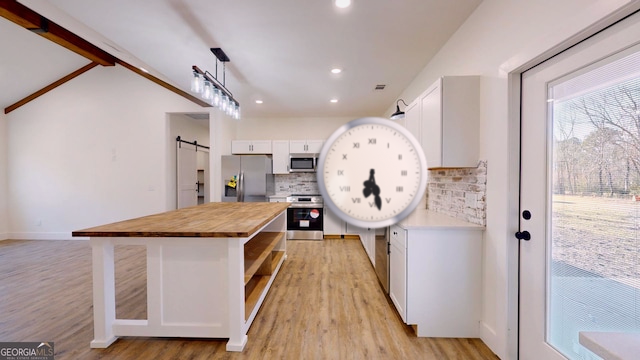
6:28
